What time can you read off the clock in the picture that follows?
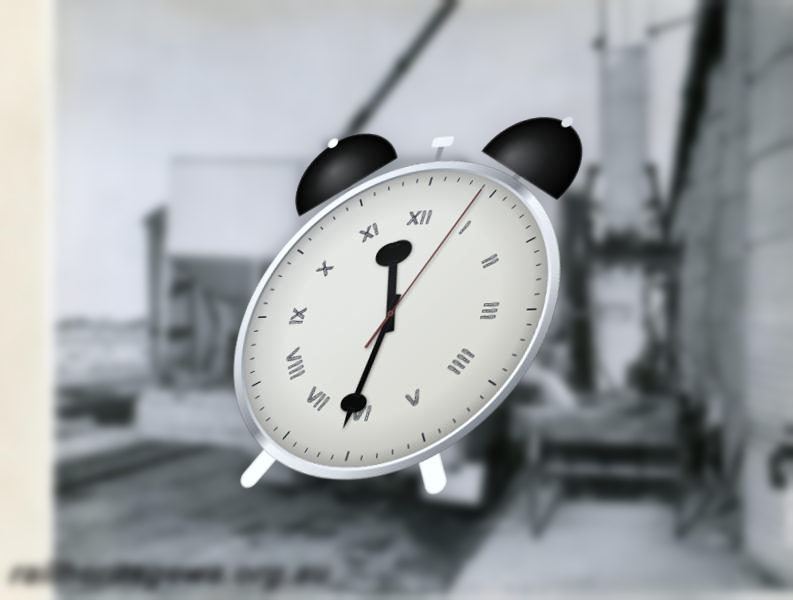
11:31:04
